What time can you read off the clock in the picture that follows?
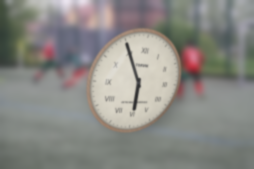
5:55
